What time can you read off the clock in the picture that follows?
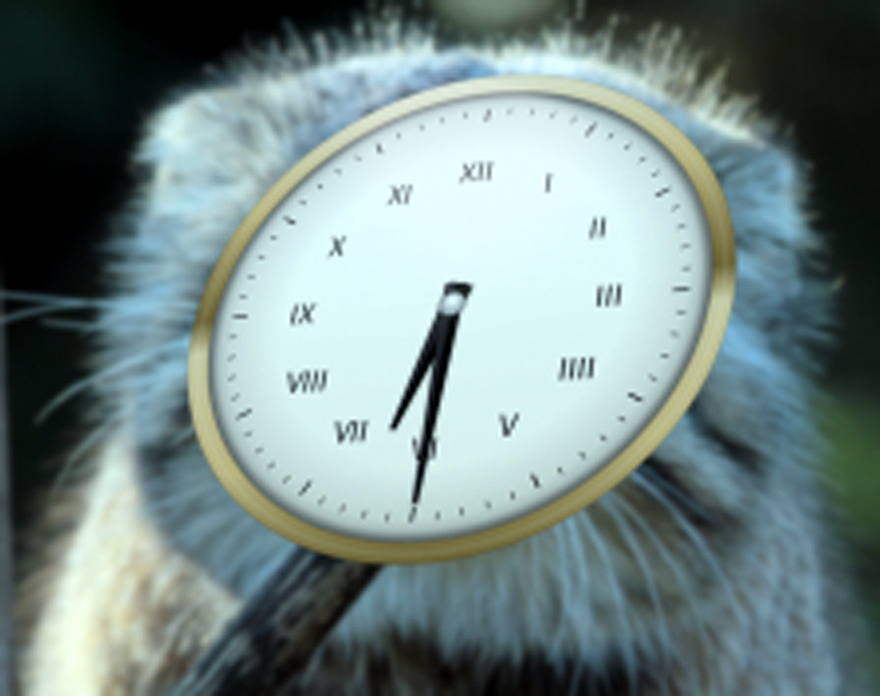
6:30
